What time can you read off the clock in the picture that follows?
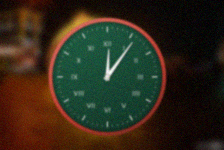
12:06
